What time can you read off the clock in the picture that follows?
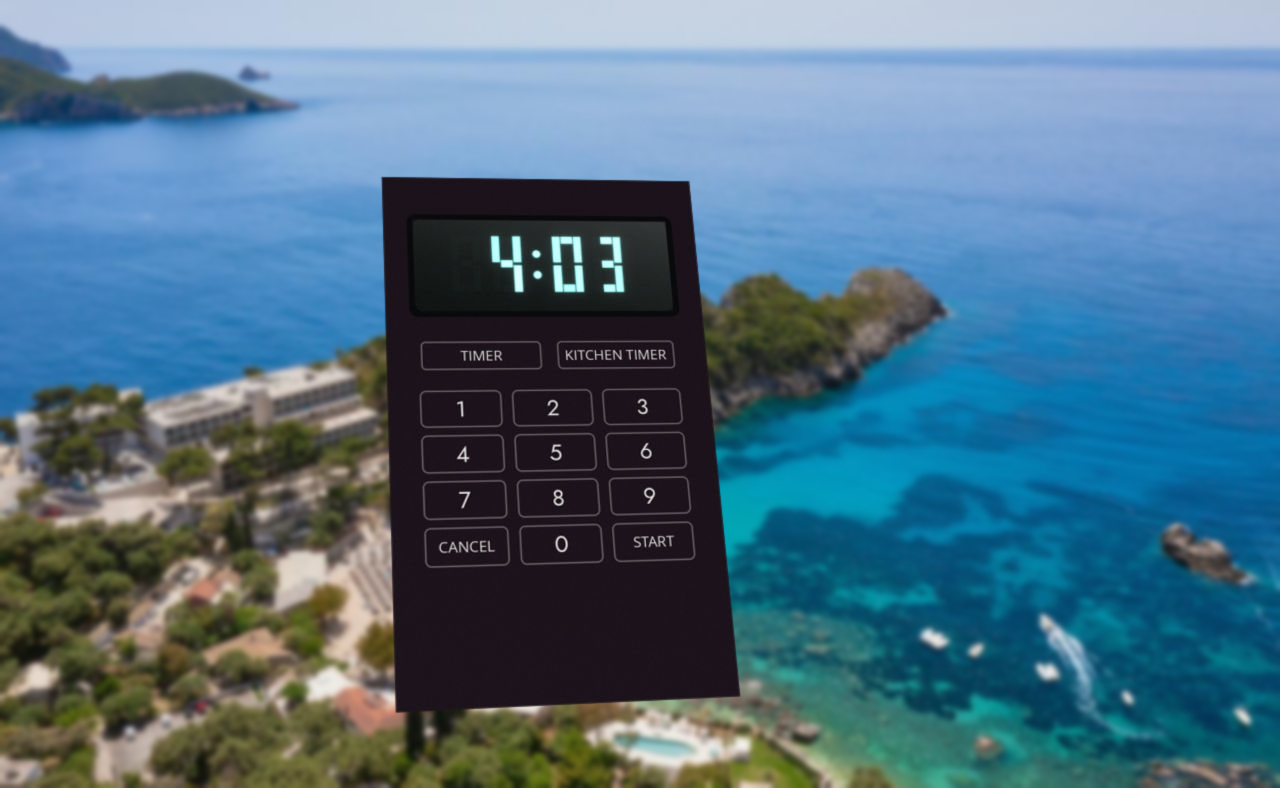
4:03
